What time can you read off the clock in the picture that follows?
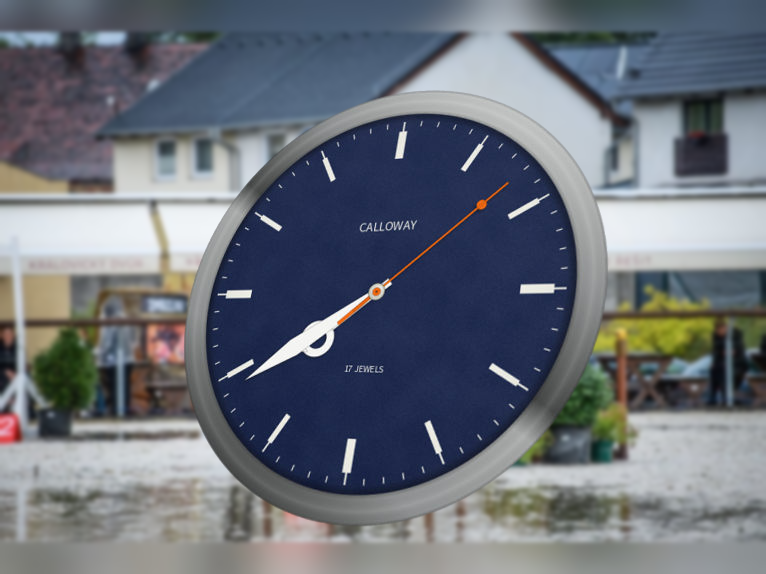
7:39:08
